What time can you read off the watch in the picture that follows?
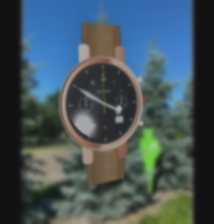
3:50
